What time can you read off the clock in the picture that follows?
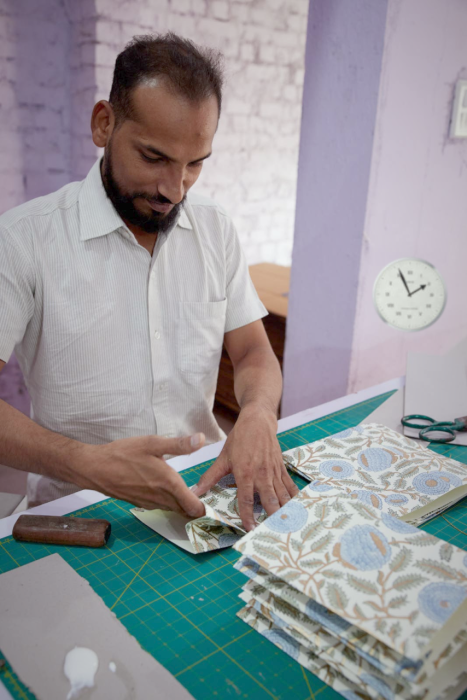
1:56
